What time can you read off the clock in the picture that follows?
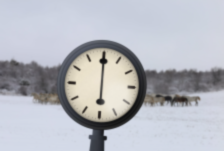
6:00
